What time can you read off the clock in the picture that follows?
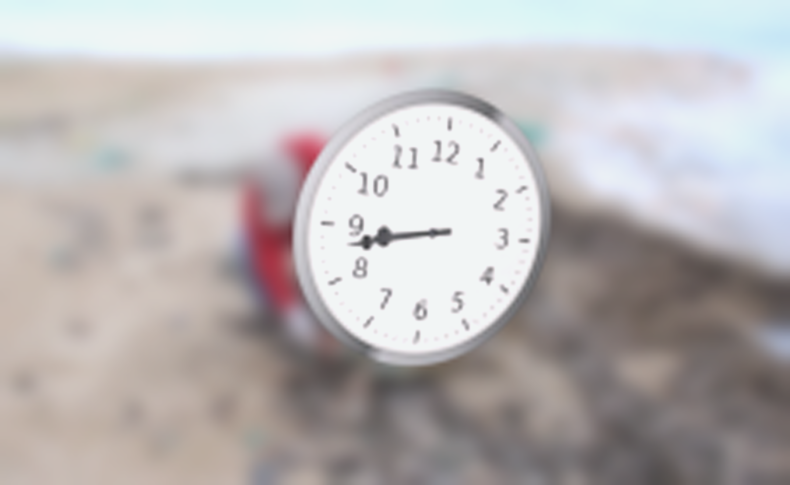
8:43
